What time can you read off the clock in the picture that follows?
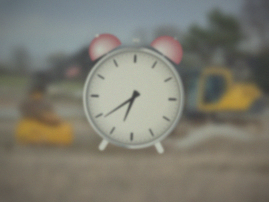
6:39
